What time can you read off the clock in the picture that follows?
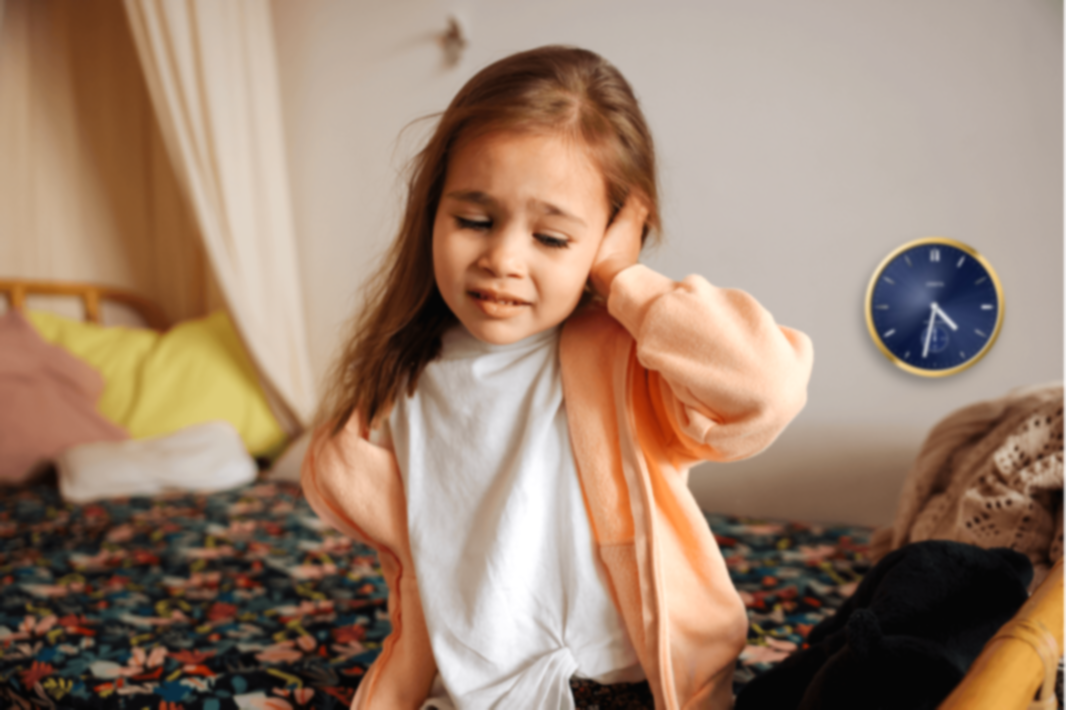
4:32
